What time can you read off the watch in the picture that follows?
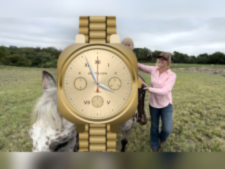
3:56
